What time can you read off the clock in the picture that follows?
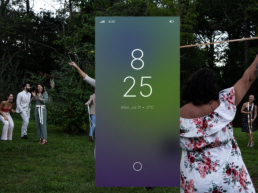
8:25
